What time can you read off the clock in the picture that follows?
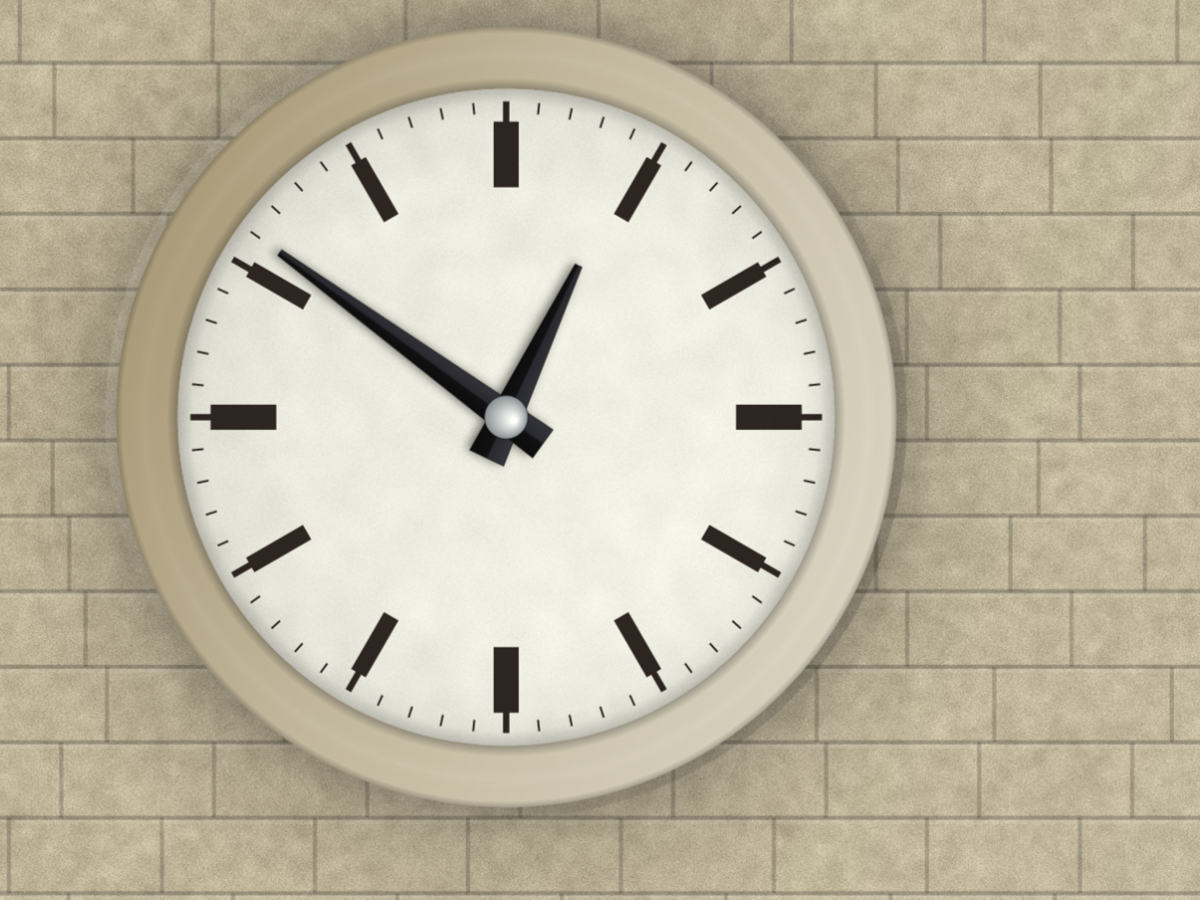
12:51
